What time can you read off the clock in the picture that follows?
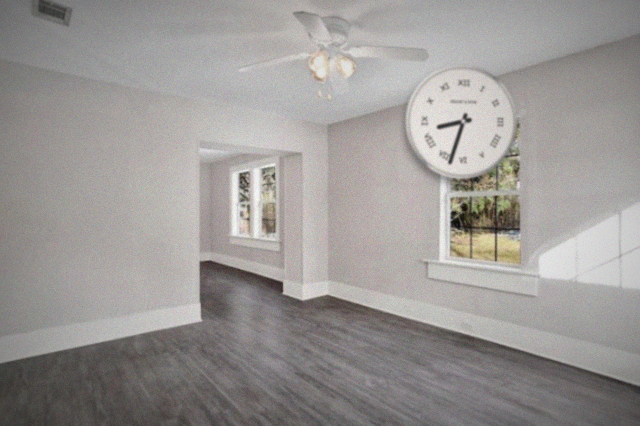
8:33
